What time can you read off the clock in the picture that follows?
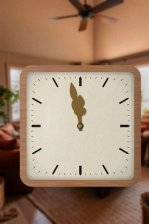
11:58
